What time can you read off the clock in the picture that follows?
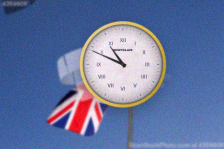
10:49
